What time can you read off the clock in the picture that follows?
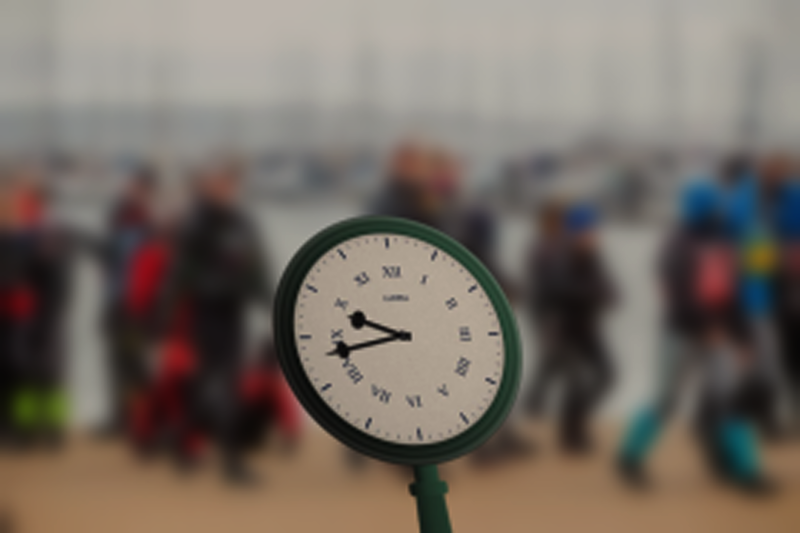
9:43
